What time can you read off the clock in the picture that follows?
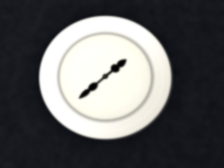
1:38
